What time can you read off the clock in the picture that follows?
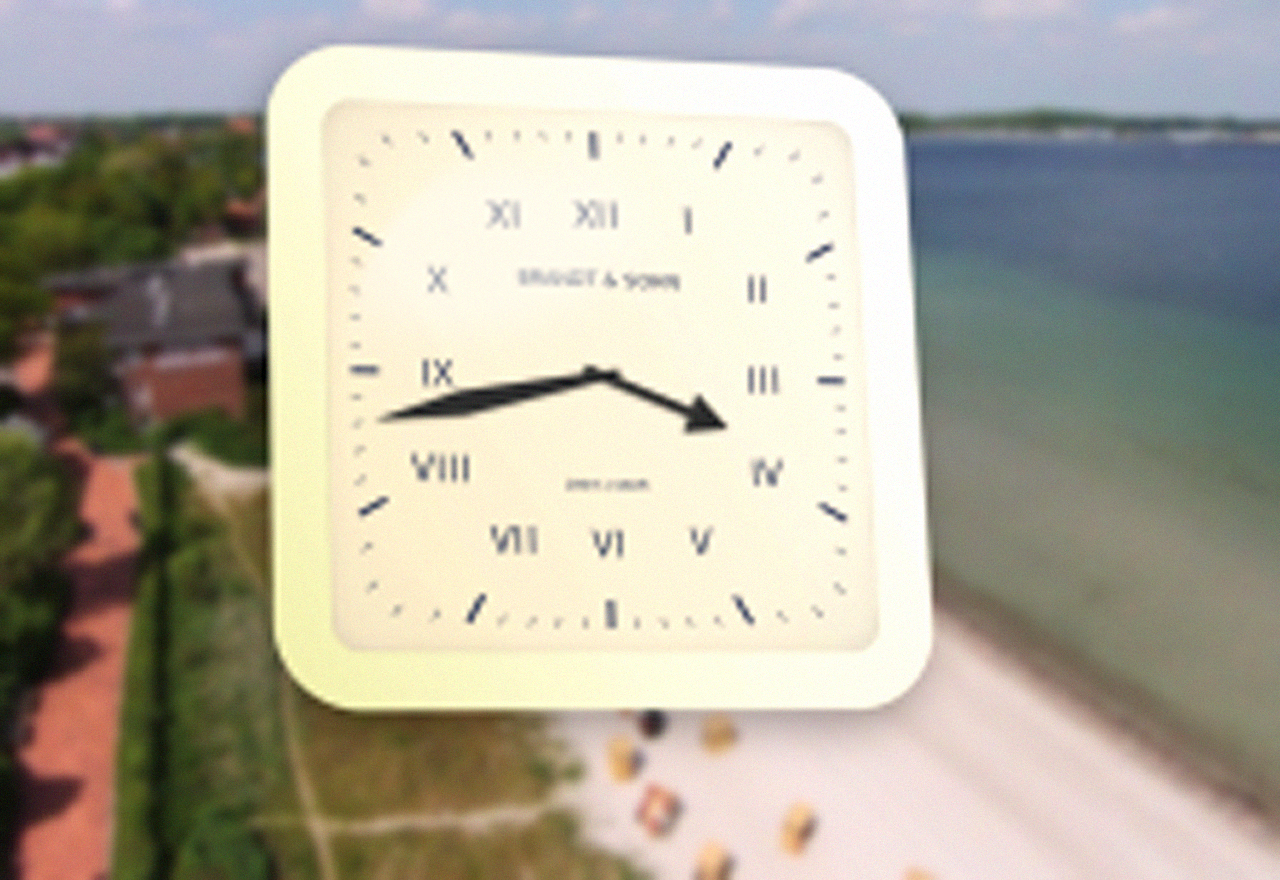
3:43
